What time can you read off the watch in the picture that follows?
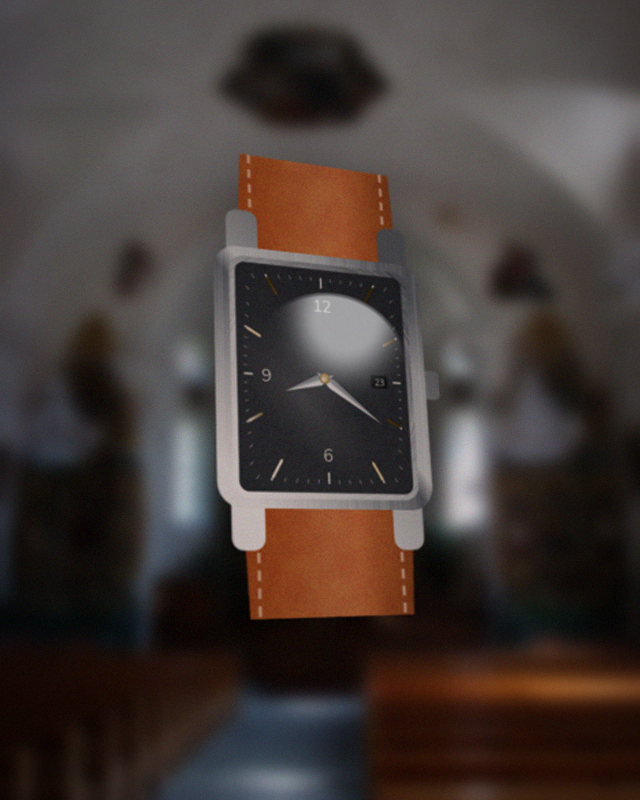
8:21
